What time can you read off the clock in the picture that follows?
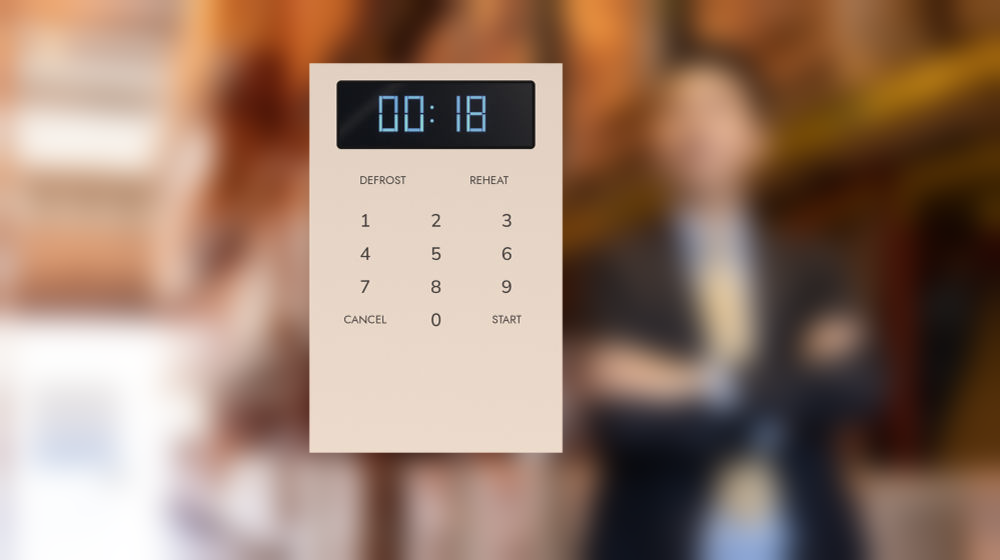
0:18
